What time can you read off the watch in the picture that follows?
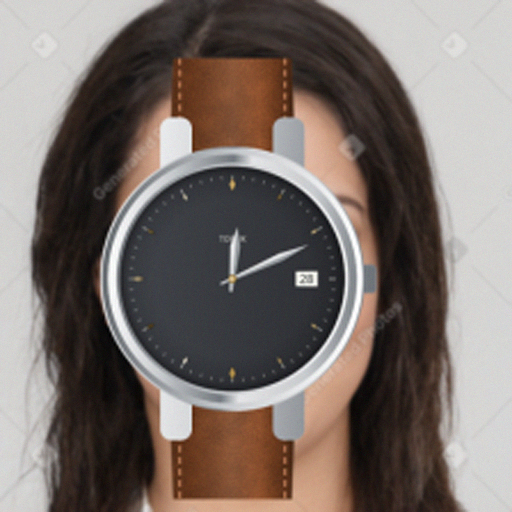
12:11
